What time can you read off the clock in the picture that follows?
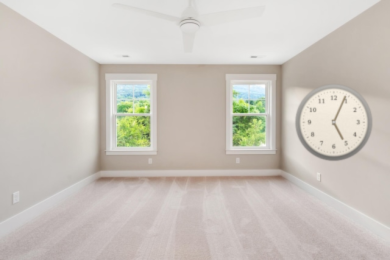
5:04
